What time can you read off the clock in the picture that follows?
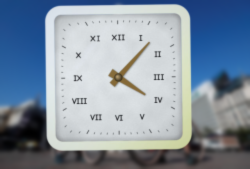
4:07
